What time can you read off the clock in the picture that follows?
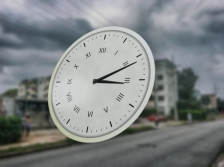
3:11
